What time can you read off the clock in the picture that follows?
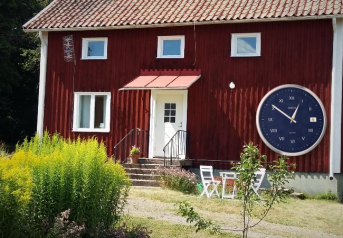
12:51
